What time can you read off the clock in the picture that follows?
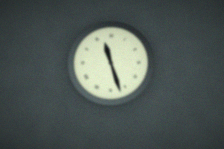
11:27
